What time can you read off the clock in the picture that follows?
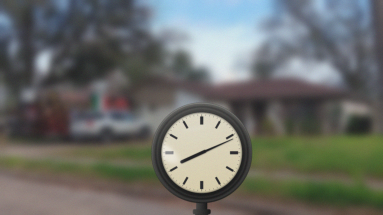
8:11
